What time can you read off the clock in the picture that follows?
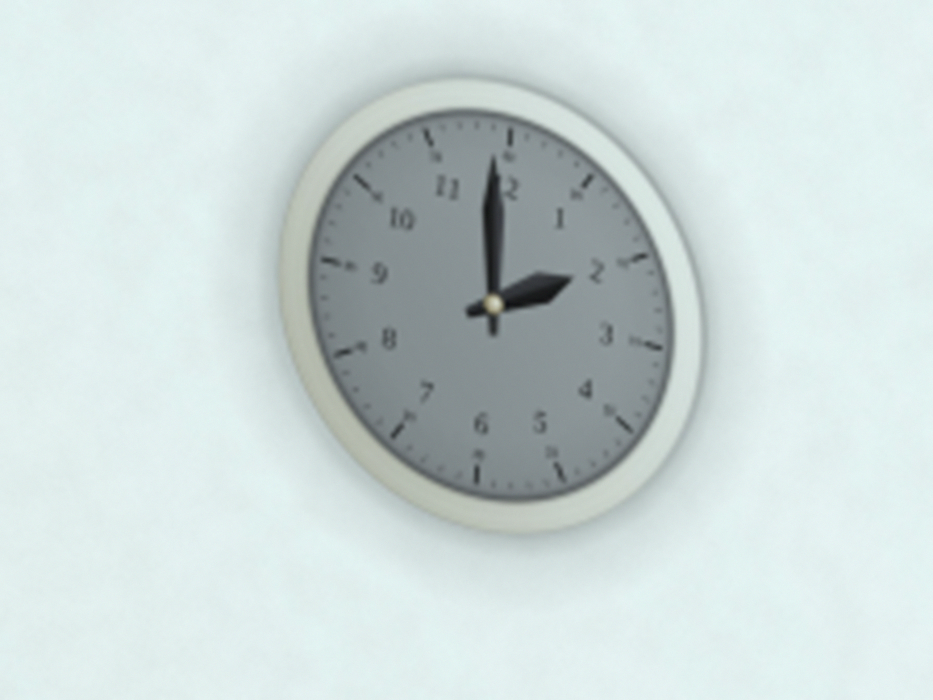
1:59
